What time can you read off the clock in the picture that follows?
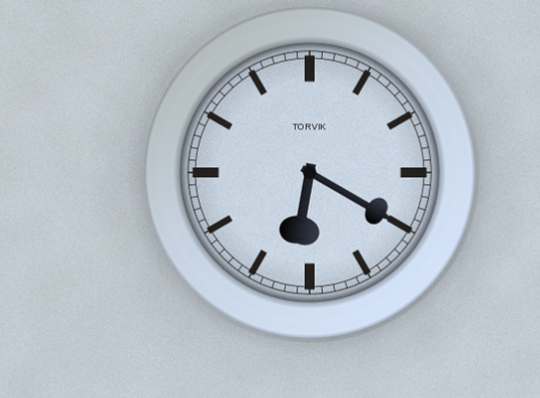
6:20
